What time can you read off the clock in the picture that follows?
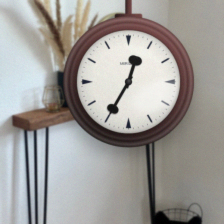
12:35
